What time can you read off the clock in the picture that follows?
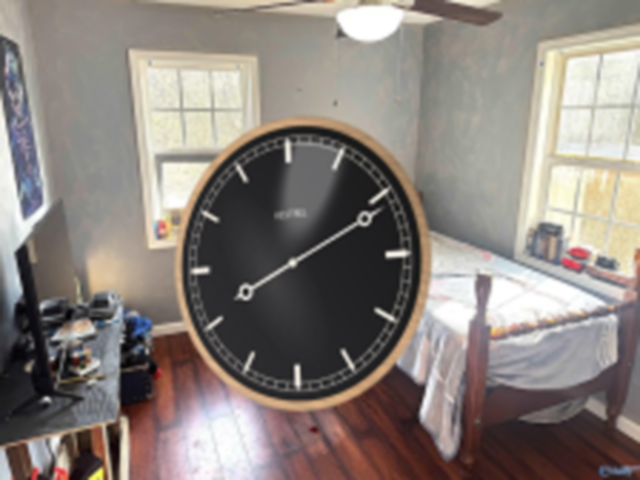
8:11
